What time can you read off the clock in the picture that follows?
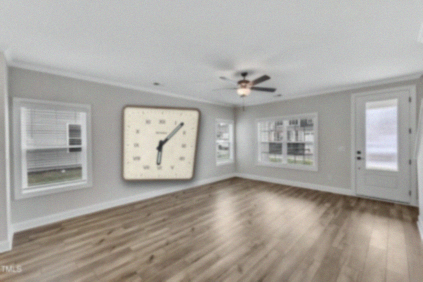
6:07
